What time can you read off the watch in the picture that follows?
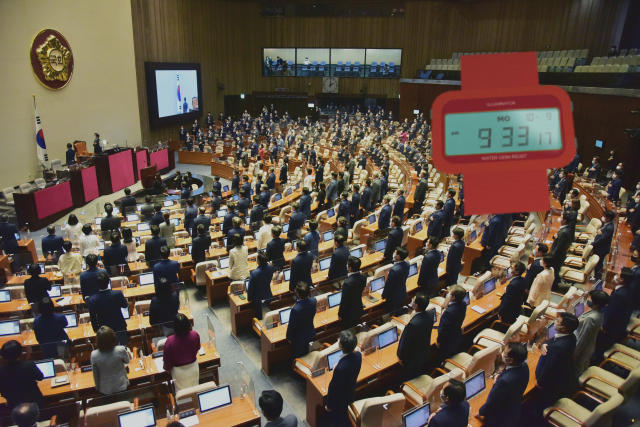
9:33:17
